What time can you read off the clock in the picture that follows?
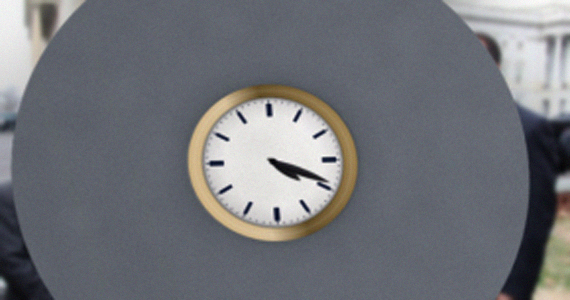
4:19
